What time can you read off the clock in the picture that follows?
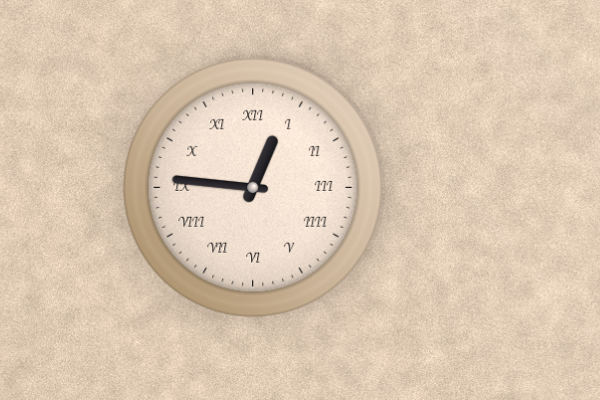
12:46
